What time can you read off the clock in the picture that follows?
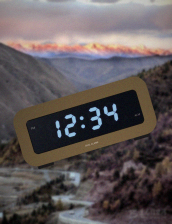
12:34
